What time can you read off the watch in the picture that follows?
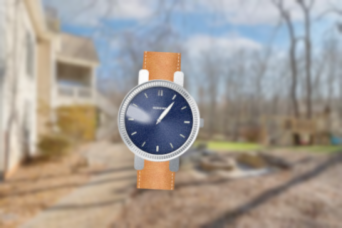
1:06
